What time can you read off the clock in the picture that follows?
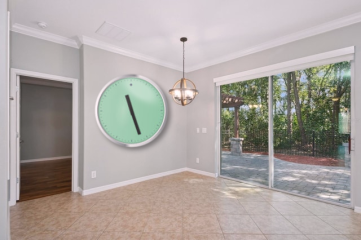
11:27
